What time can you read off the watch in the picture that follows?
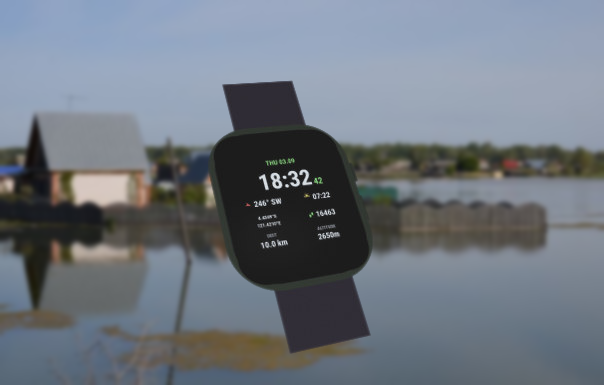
18:32:42
